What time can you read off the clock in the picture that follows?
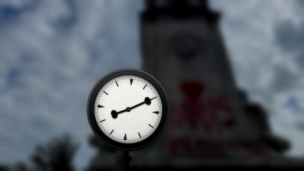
8:10
